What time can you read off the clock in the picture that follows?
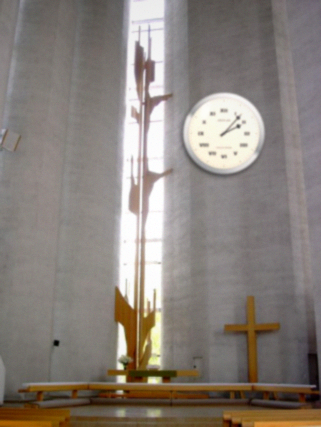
2:07
